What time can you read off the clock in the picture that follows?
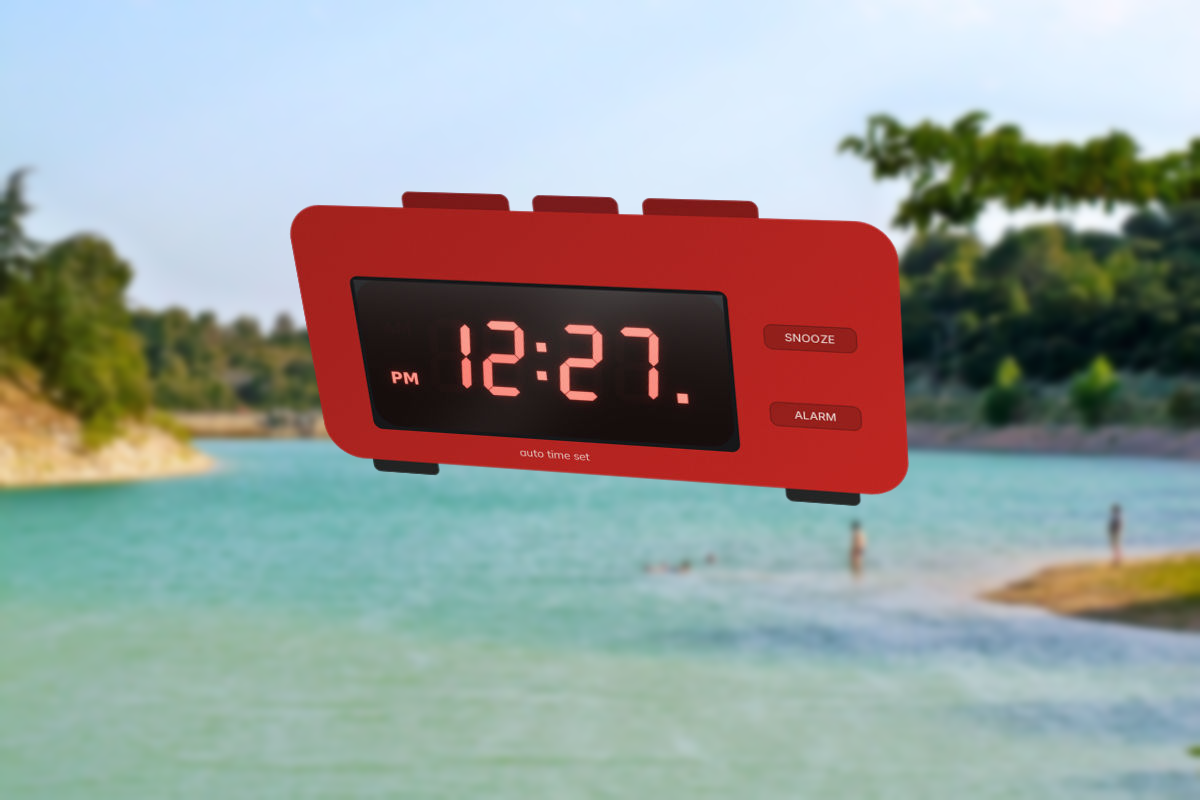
12:27
